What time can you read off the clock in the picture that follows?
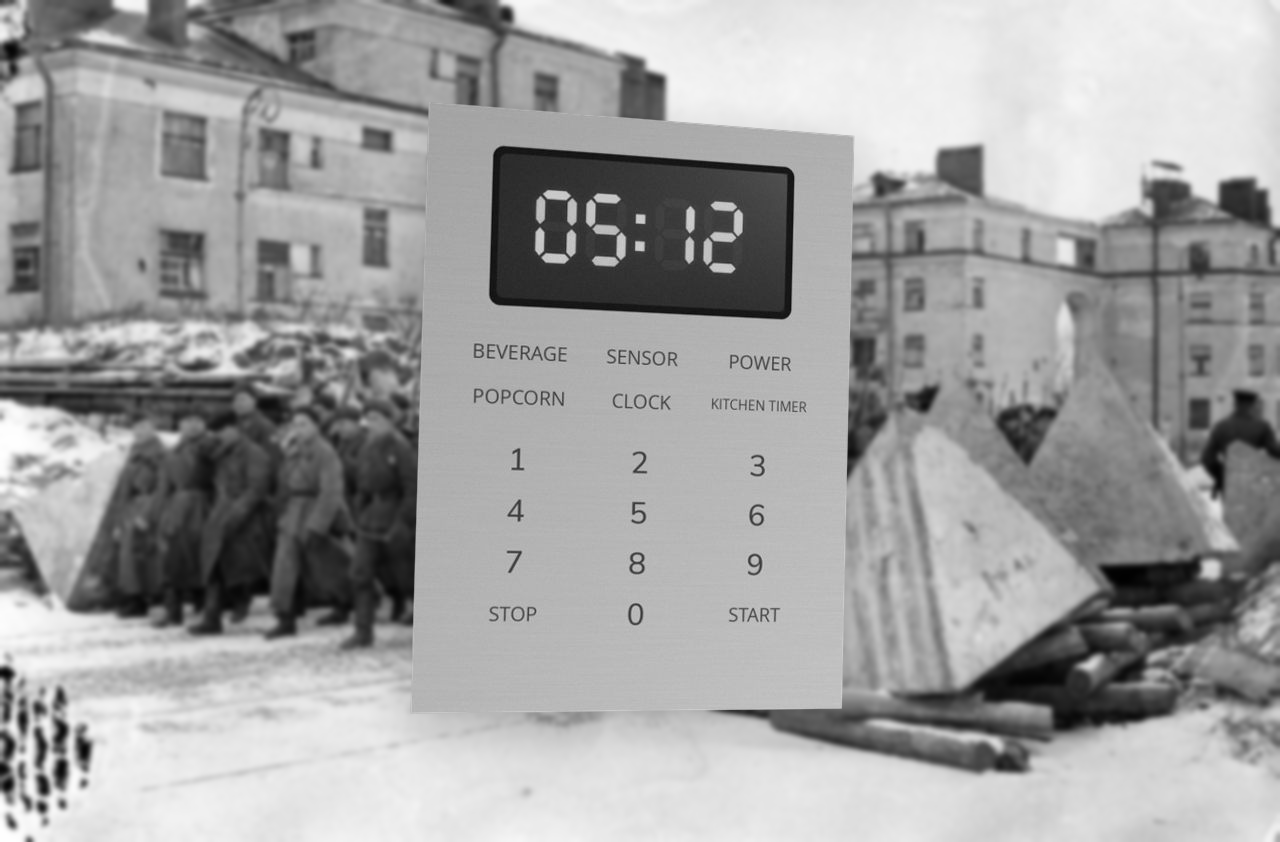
5:12
